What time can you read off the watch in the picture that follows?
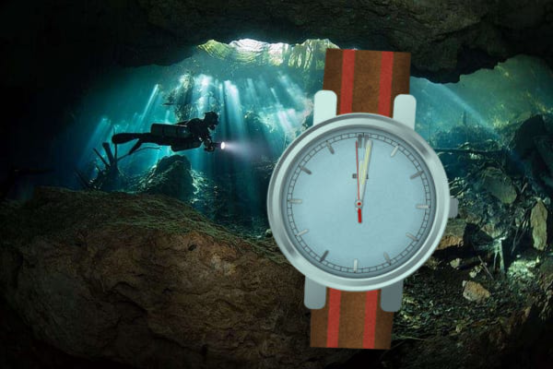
12:00:59
